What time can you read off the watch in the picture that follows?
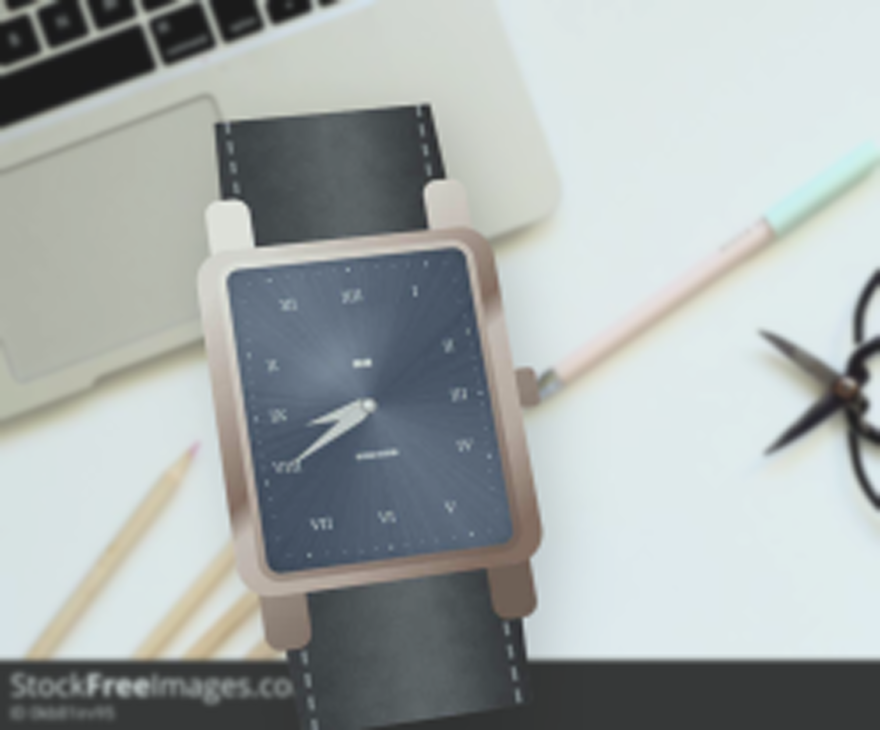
8:40
